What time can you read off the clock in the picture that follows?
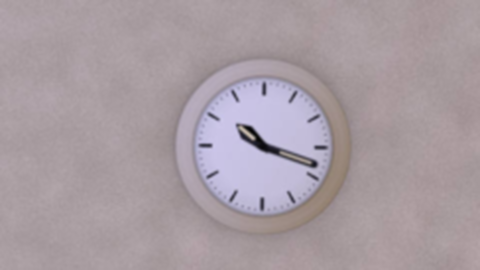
10:18
